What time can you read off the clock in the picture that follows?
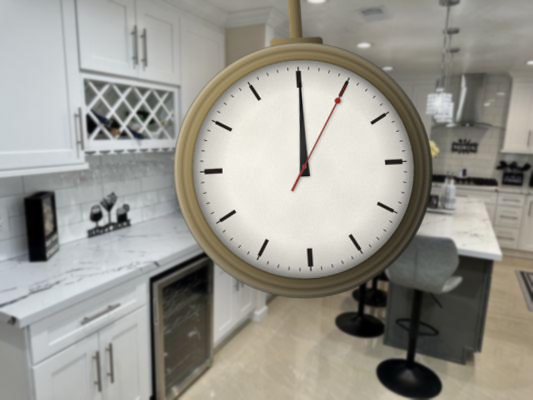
12:00:05
